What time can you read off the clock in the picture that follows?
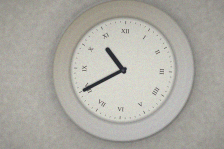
10:40
